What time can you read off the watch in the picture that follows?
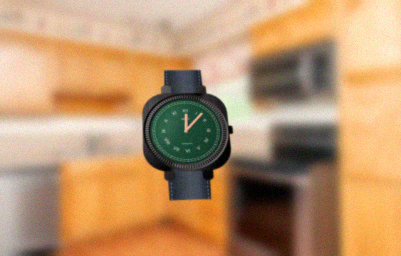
12:07
